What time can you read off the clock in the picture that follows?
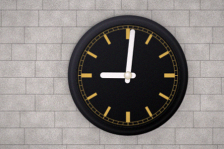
9:01
